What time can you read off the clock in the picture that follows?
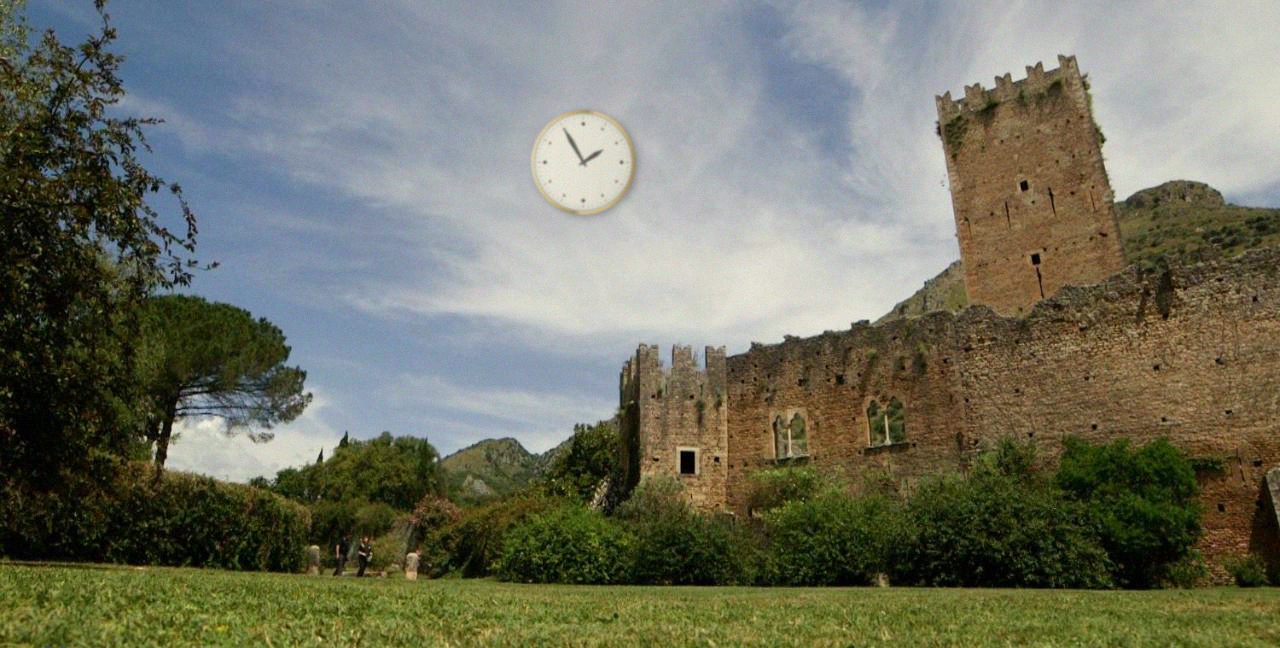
1:55
